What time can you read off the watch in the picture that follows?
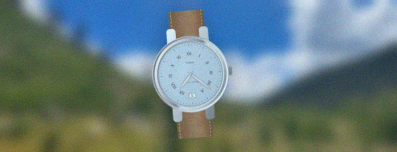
7:22
